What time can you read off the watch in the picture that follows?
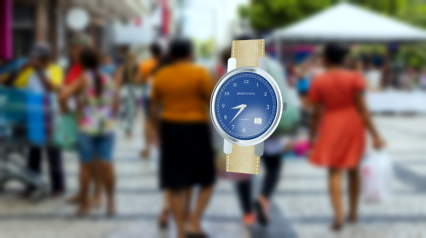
8:37
